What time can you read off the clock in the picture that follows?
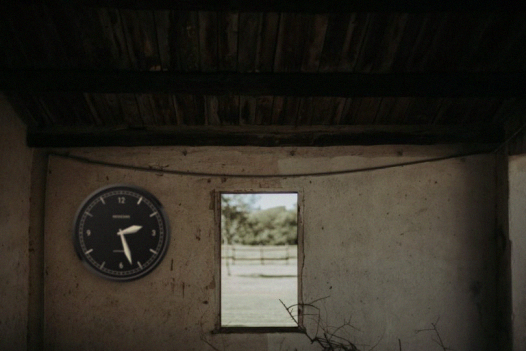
2:27
